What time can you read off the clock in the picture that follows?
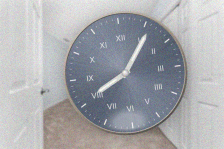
8:06
